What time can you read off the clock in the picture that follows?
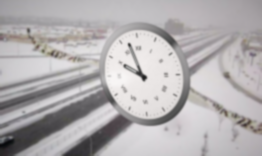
9:57
